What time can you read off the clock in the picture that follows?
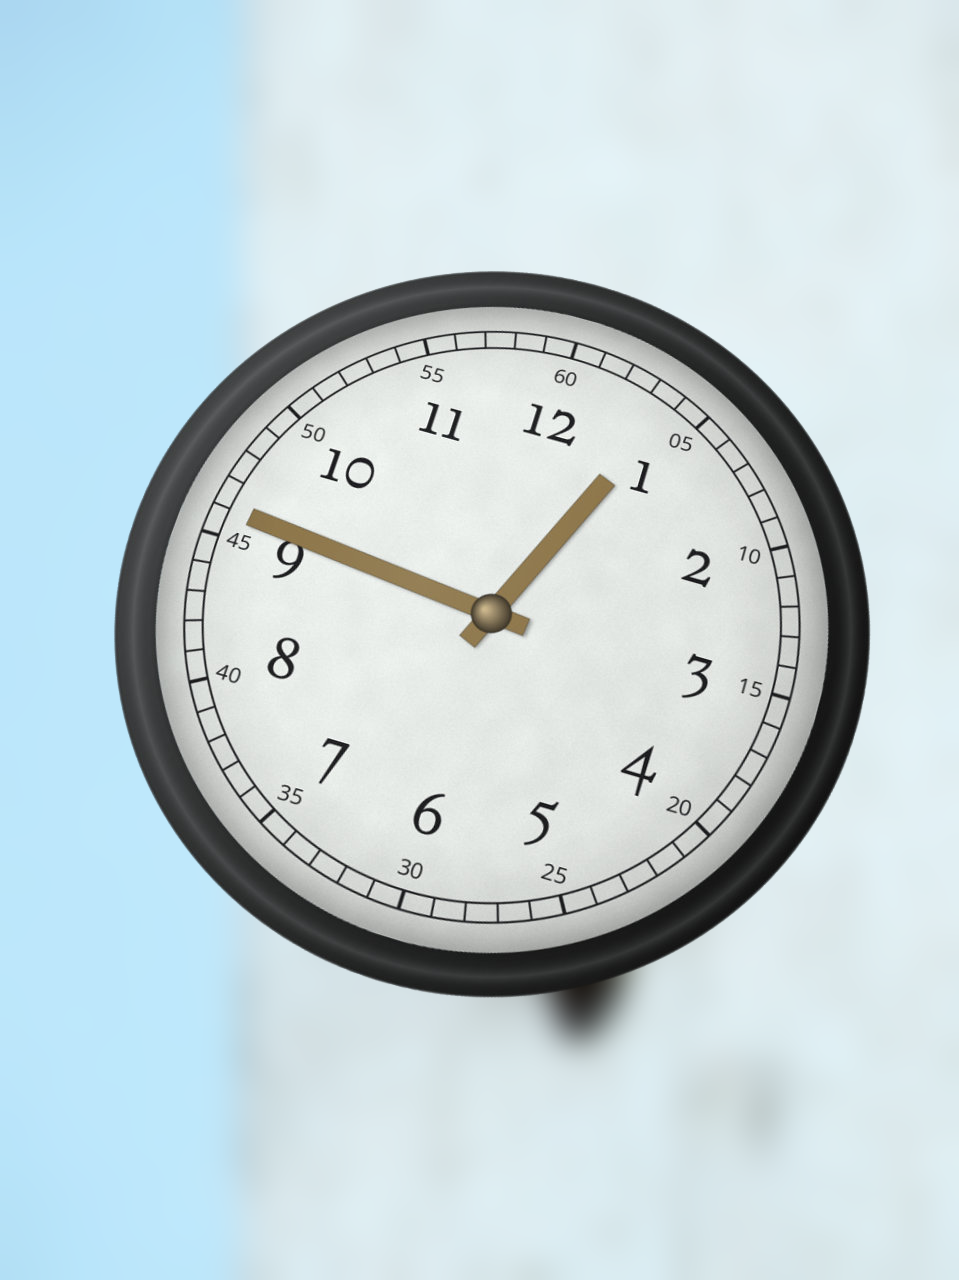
12:46
